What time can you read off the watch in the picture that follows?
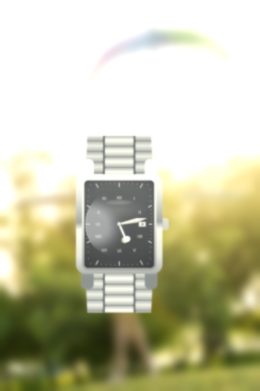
5:13
